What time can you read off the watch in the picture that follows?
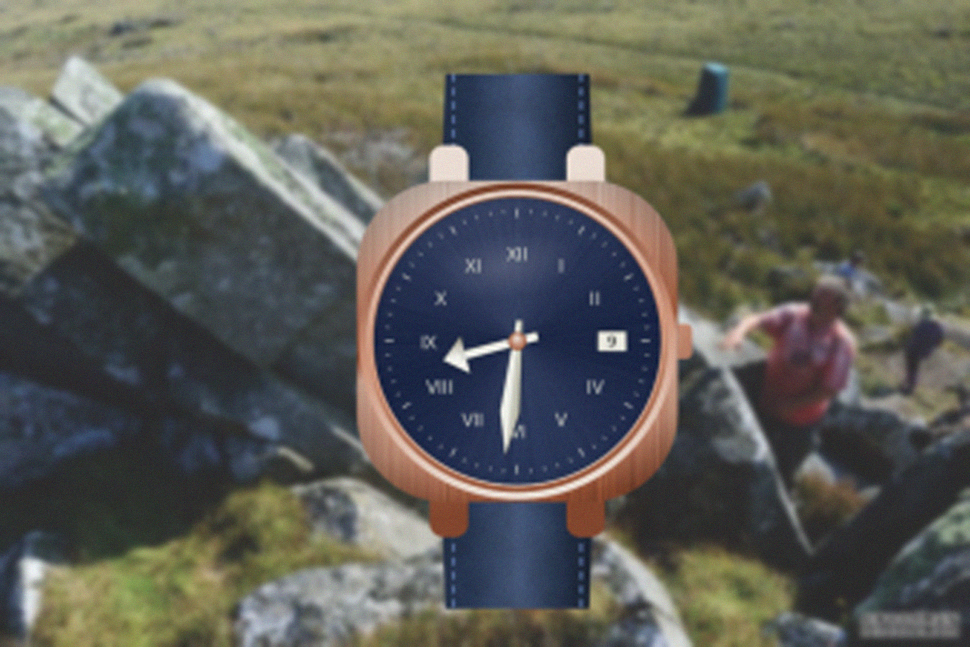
8:31
